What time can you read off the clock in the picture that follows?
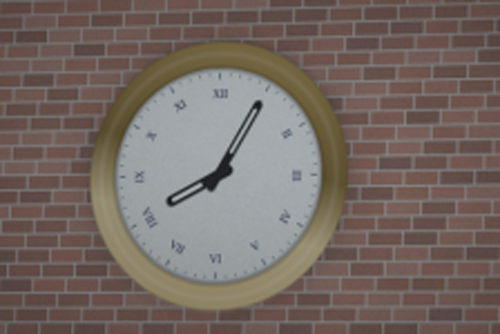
8:05
